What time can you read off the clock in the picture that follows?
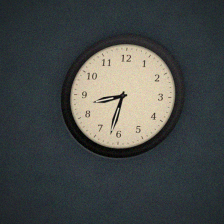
8:32
